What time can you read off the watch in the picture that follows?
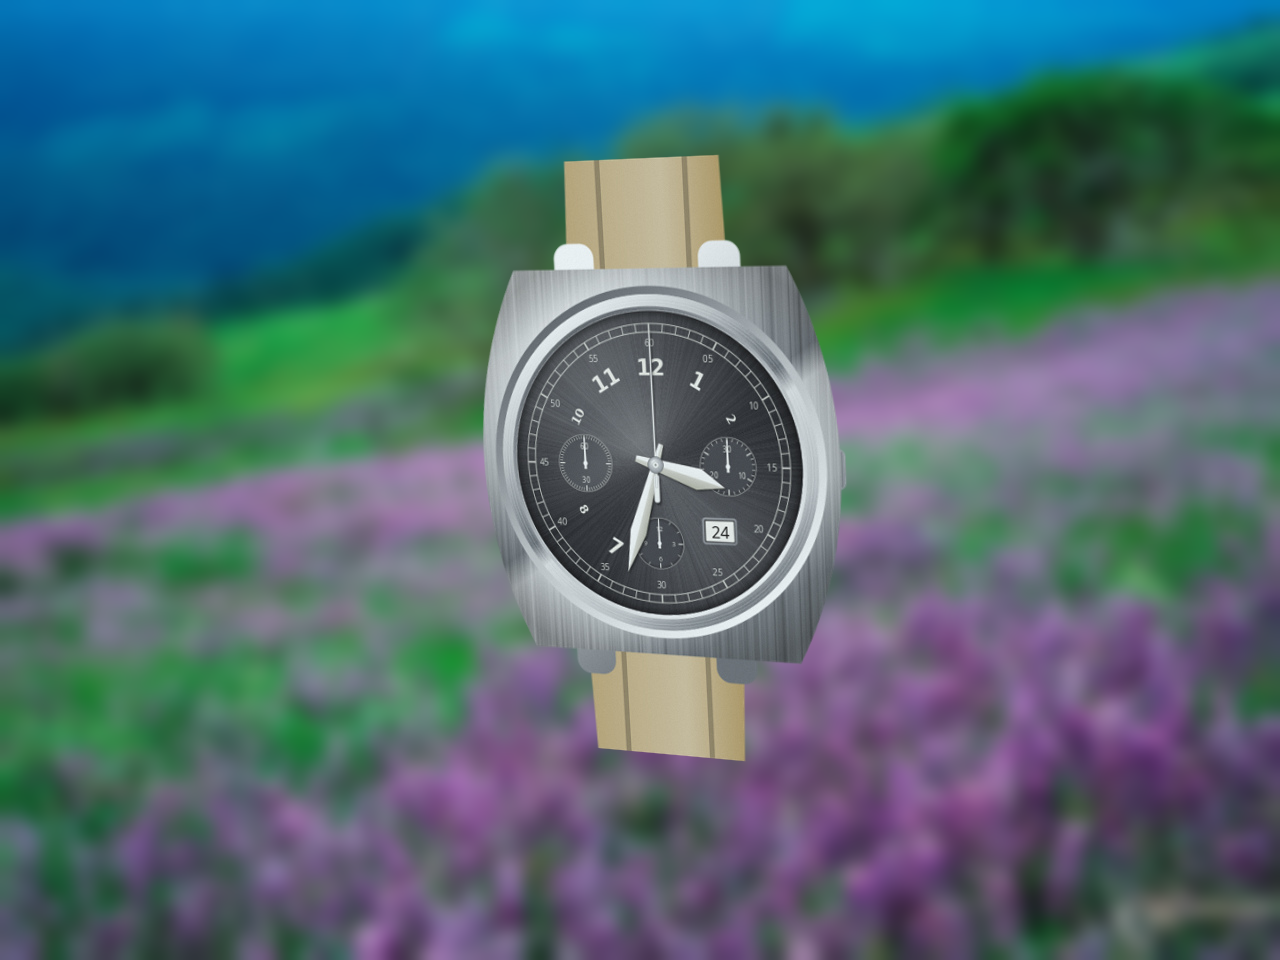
3:33
